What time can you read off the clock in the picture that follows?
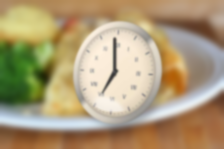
6:59
